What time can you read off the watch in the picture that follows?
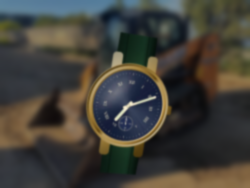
7:11
